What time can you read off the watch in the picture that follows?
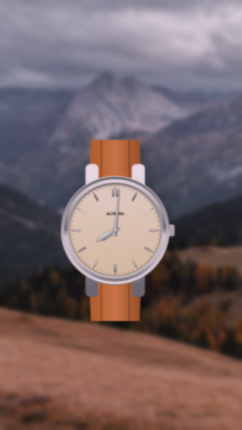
8:01
